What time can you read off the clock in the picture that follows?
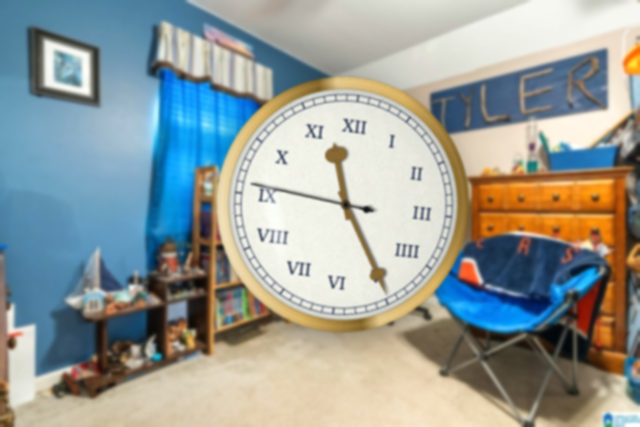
11:24:46
